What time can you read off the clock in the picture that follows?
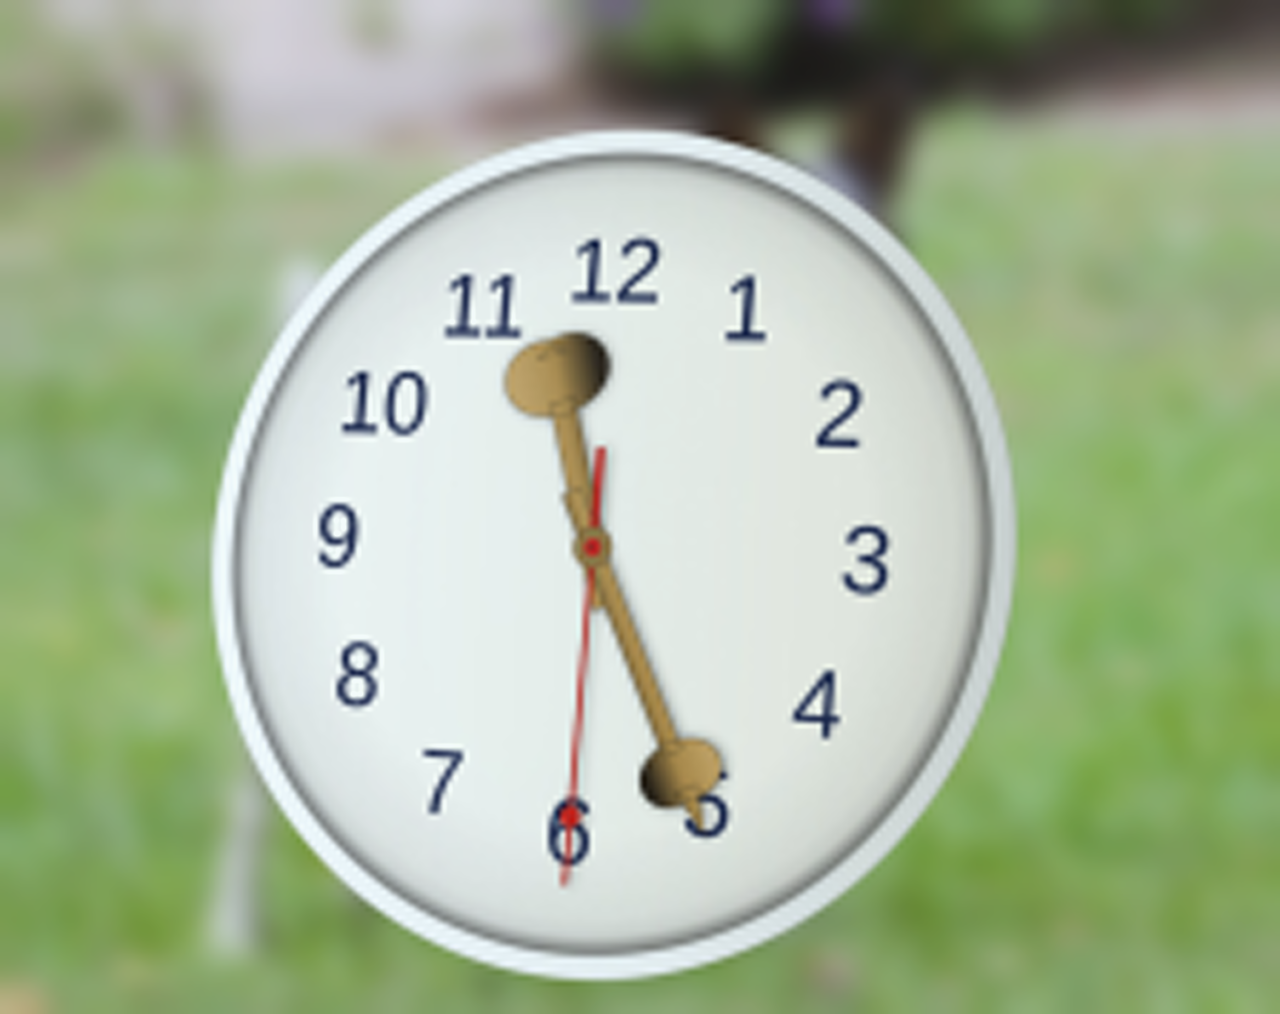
11:25:30
